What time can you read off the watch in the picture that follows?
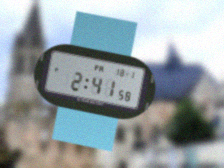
2:41:58
